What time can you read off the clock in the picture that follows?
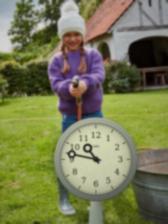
10:47
